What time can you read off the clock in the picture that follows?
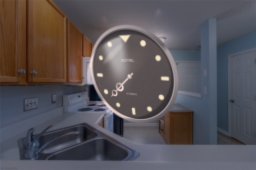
7:38
